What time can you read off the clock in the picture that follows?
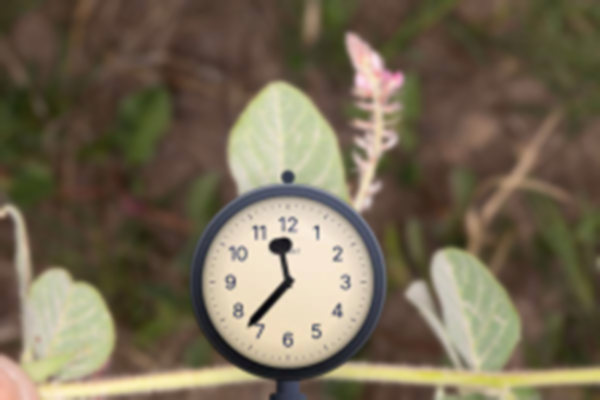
11:37
